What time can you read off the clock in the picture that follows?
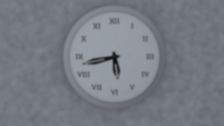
5:43
